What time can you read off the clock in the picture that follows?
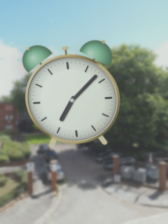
7:08
